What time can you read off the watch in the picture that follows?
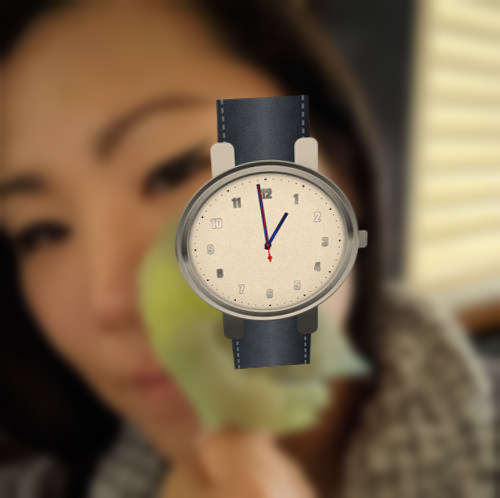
12:58:59
